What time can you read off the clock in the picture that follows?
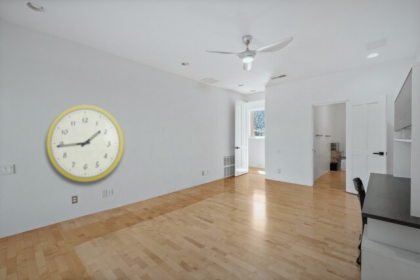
1:44
